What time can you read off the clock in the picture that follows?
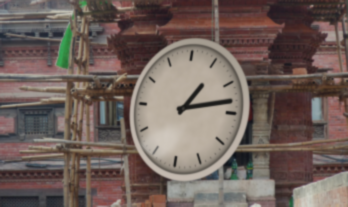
1:13
